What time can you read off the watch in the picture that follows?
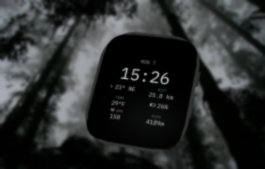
15:26
